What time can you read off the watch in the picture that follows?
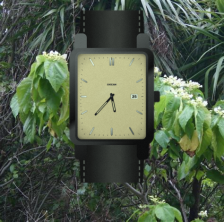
5:37
